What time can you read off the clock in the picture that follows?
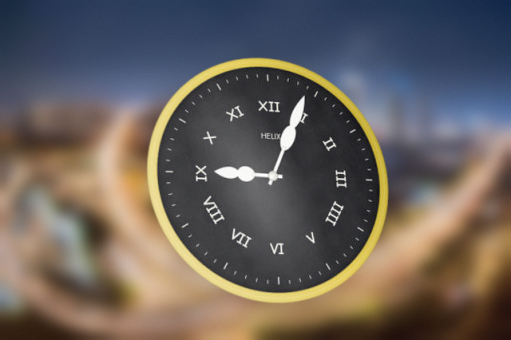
9:04
